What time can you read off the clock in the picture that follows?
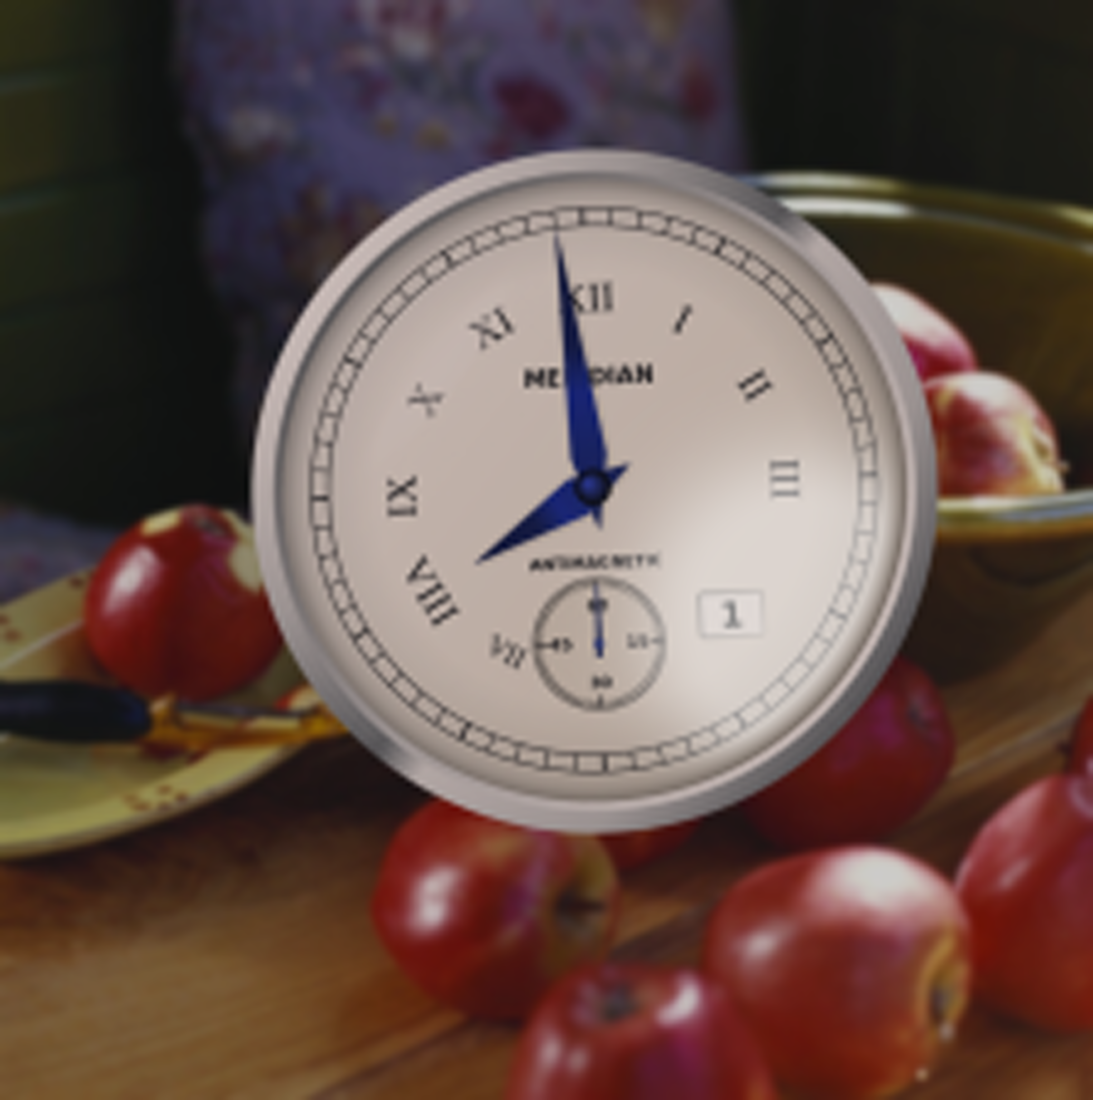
7:59
